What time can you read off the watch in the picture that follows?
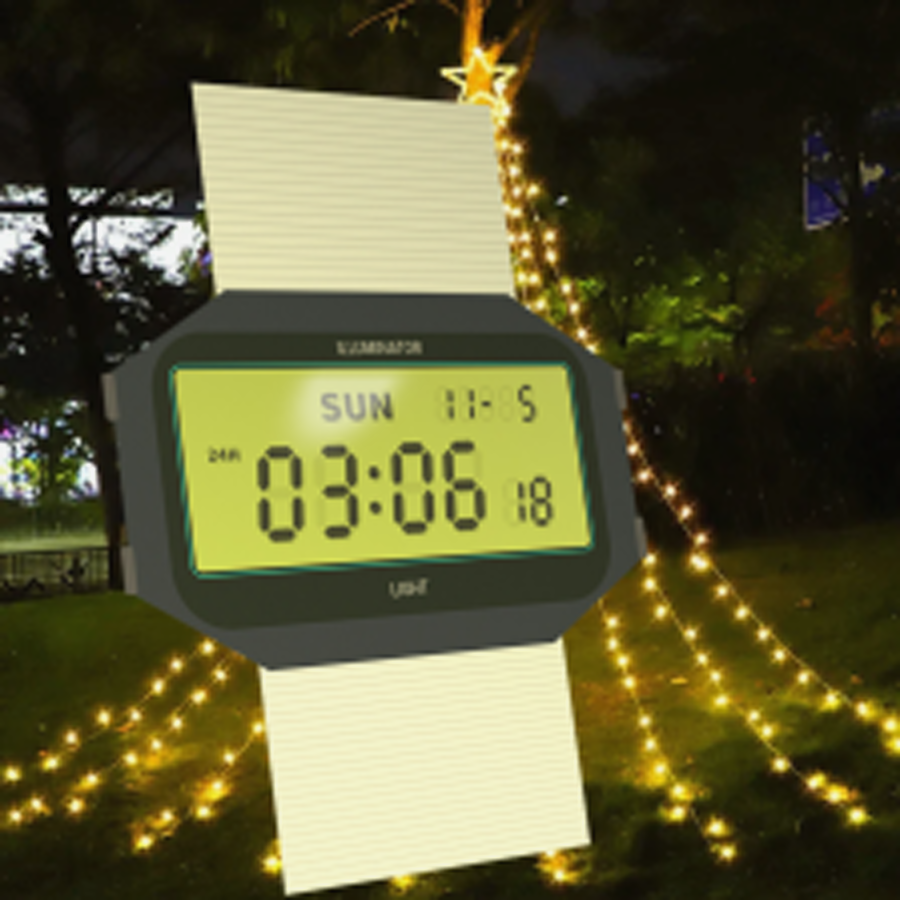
3:06:18
